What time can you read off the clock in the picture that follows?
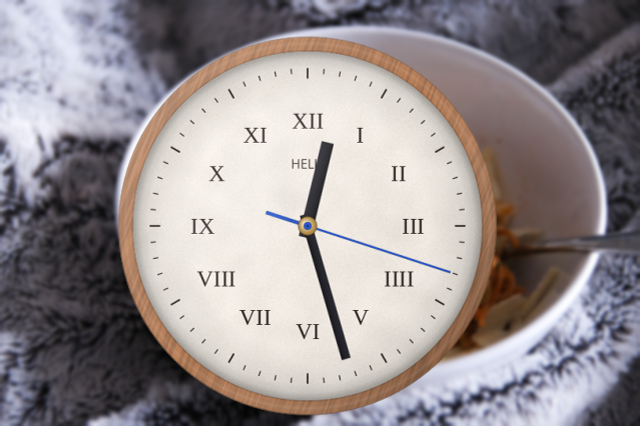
12:27:18
